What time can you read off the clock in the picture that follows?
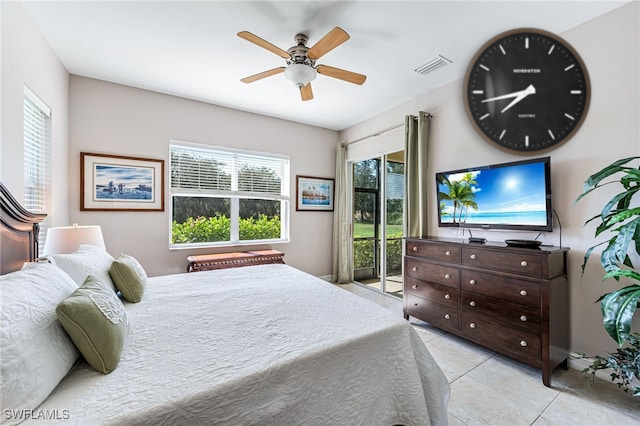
7:43
